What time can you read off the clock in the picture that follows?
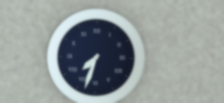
7:33
